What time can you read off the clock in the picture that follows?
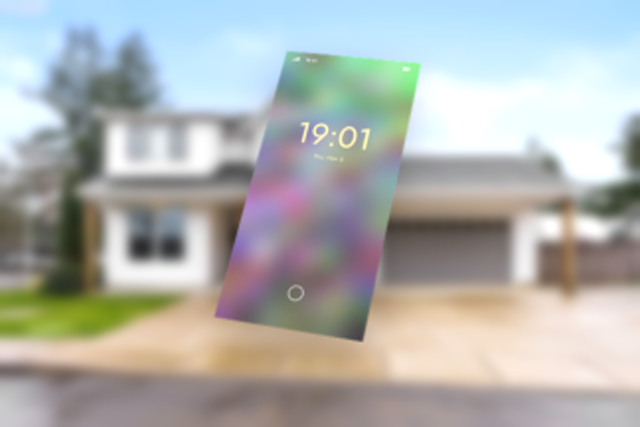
19:01
